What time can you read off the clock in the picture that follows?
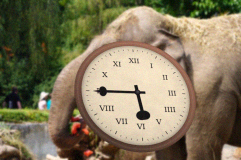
5:45
